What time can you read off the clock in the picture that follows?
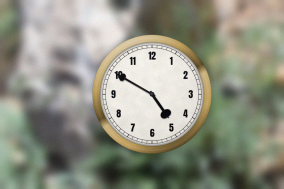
4:50
